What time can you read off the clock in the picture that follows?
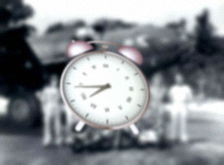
7:44
